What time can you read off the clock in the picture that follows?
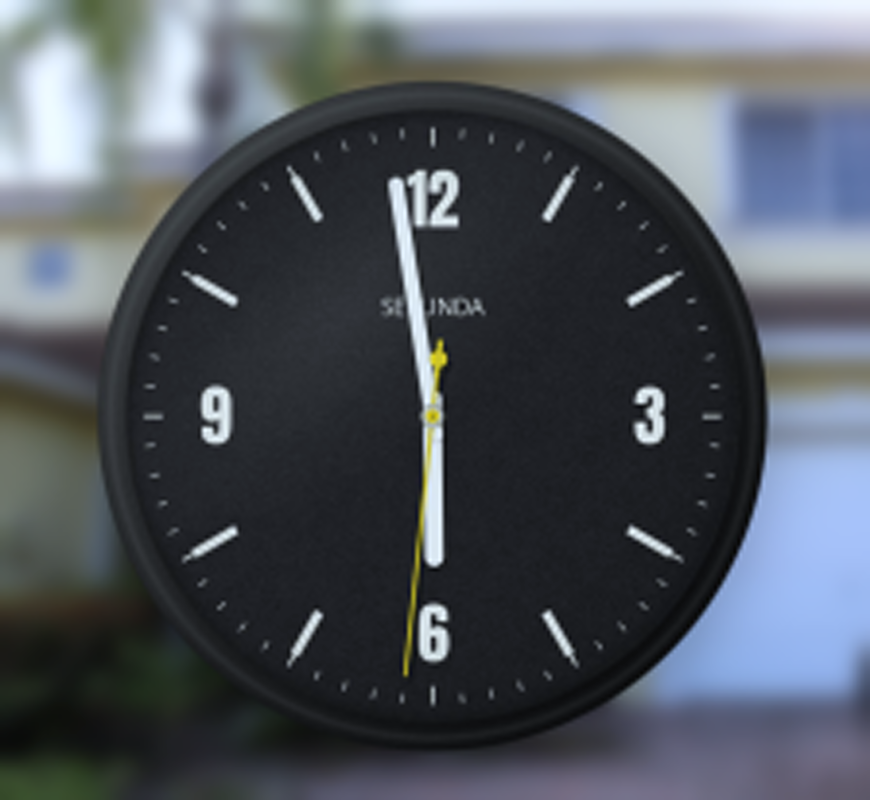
5:58:31
